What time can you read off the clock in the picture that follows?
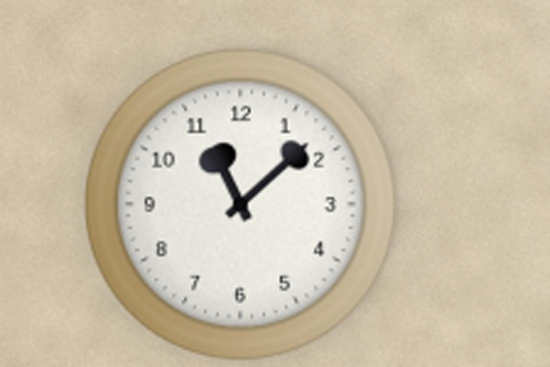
11:08
